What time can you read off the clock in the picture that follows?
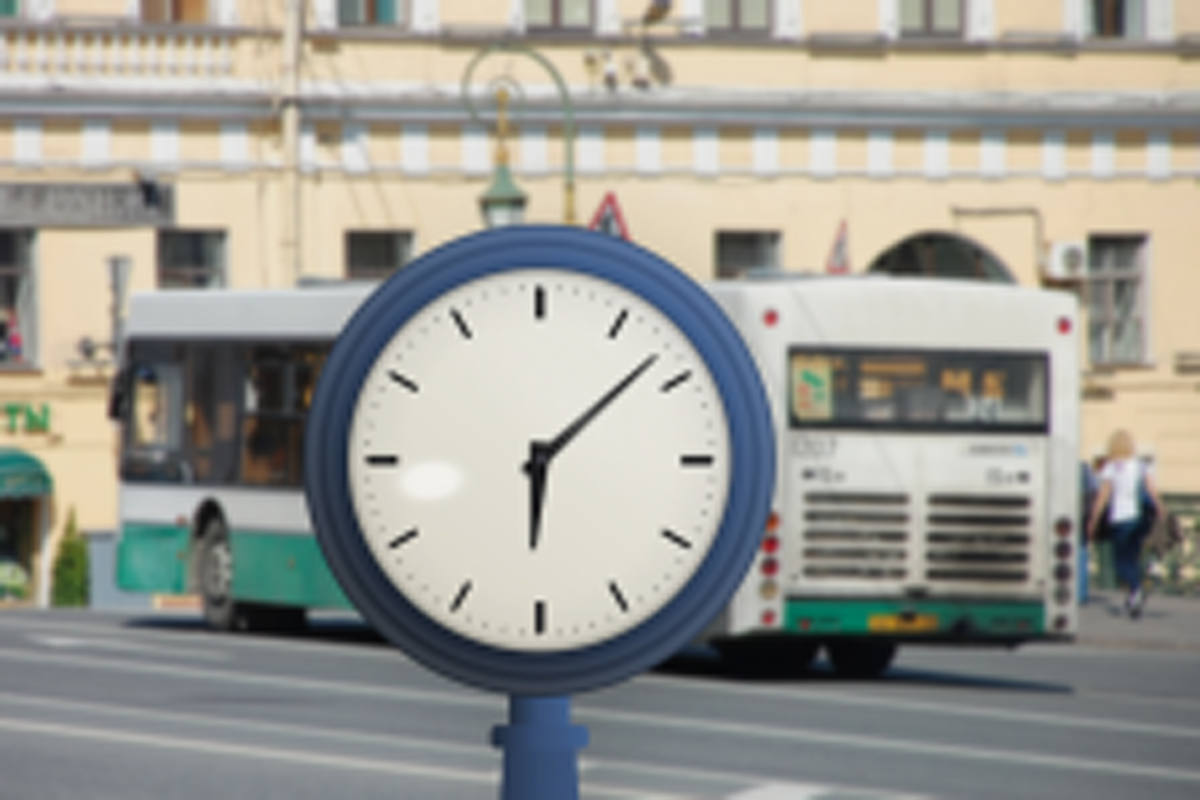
6:08
